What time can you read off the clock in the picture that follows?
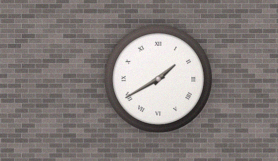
1:40
